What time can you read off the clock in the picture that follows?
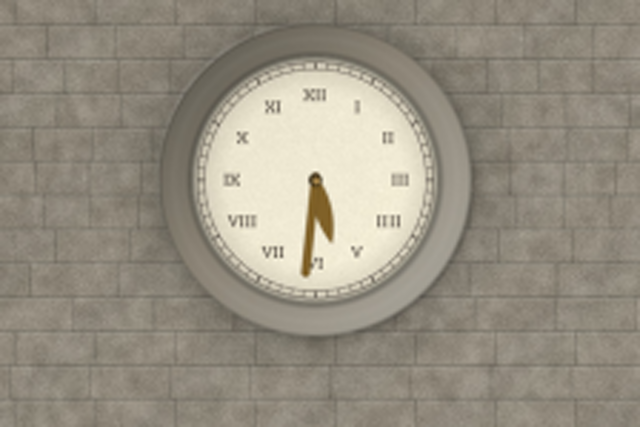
5:31
